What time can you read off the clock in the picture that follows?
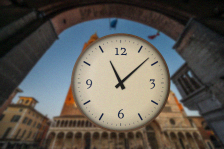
11:08
